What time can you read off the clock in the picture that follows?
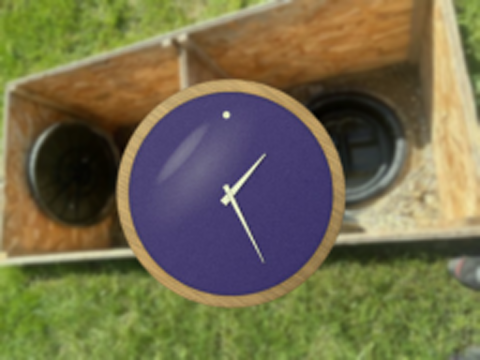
1:26
